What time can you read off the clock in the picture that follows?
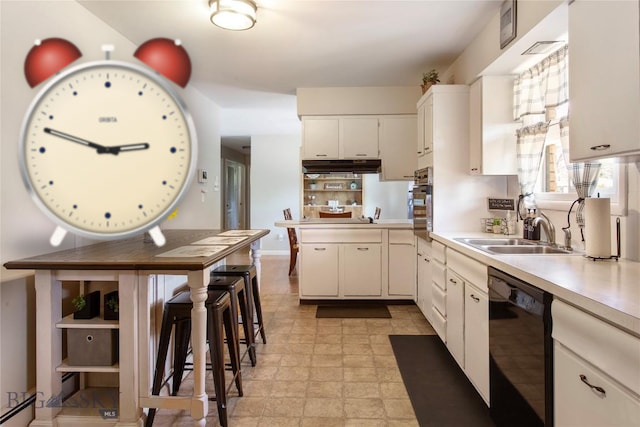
2:48
